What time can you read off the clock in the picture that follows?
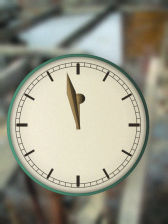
11:58
